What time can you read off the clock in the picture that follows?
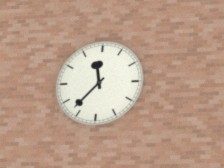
11:37
